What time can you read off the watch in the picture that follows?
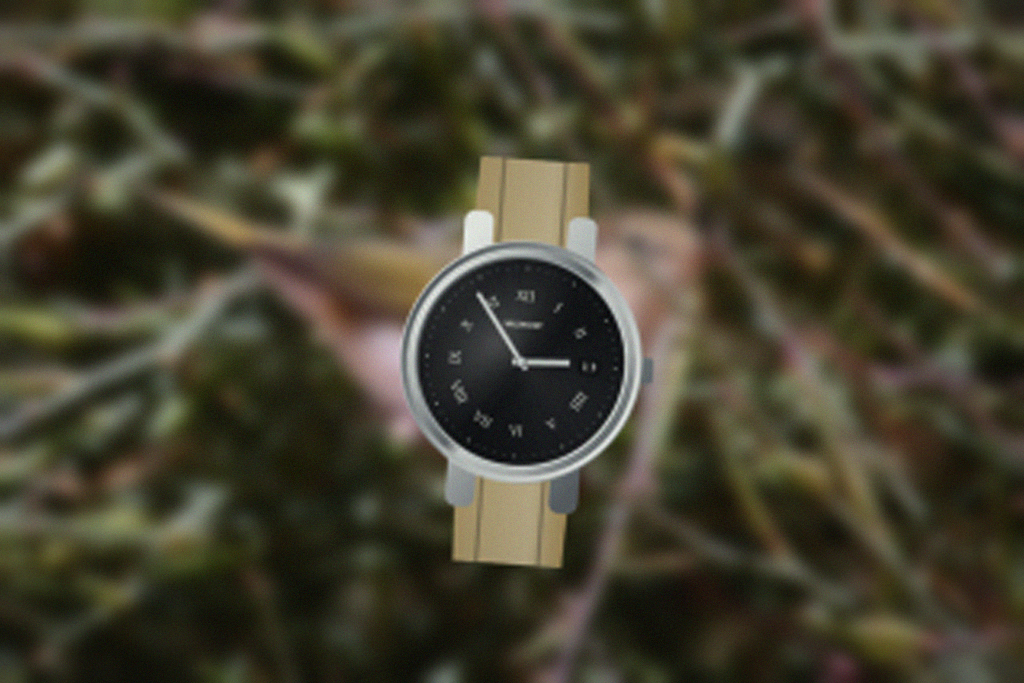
2:54
